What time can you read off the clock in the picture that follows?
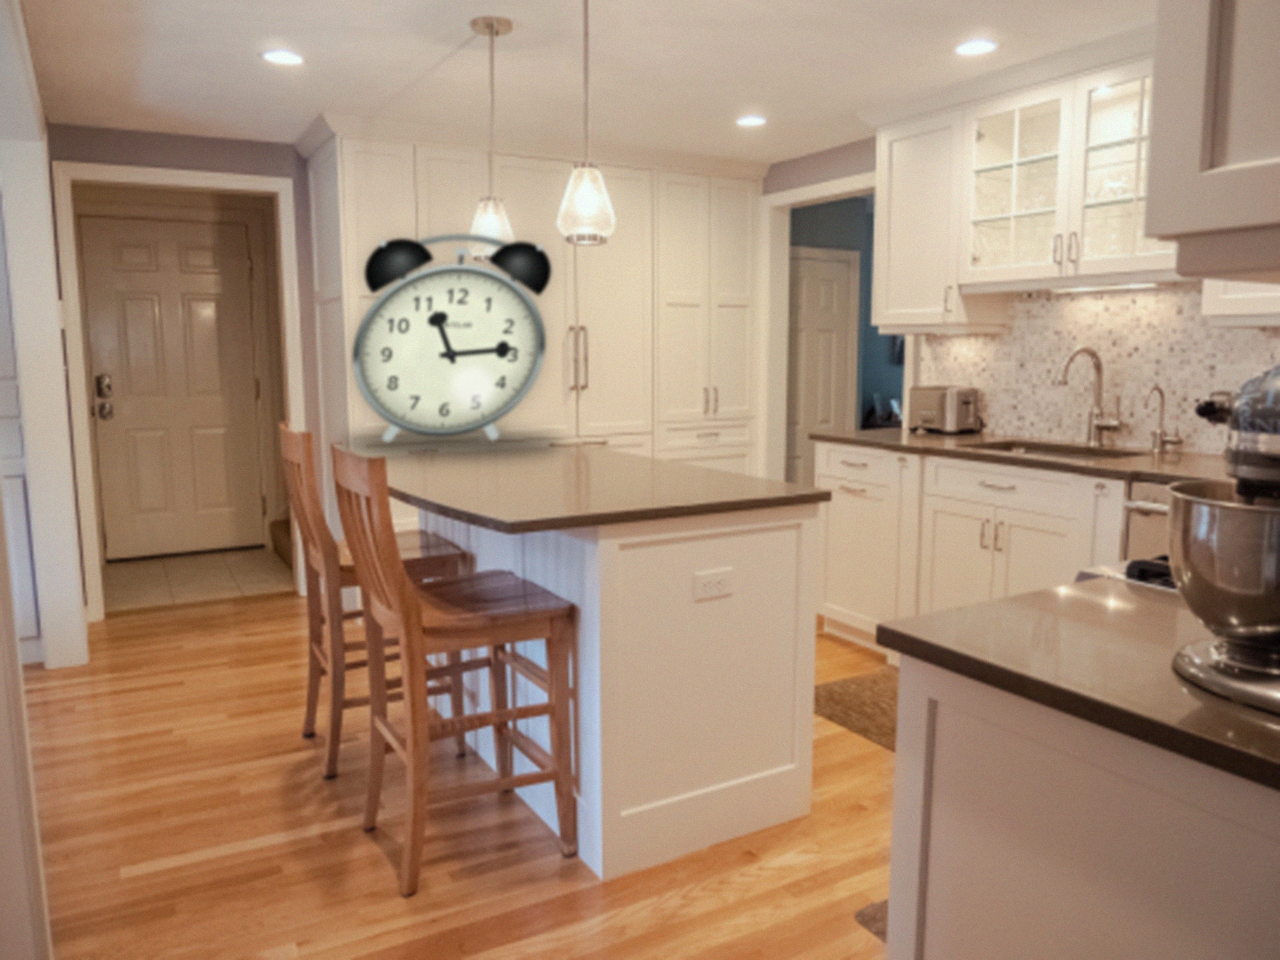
11:14
